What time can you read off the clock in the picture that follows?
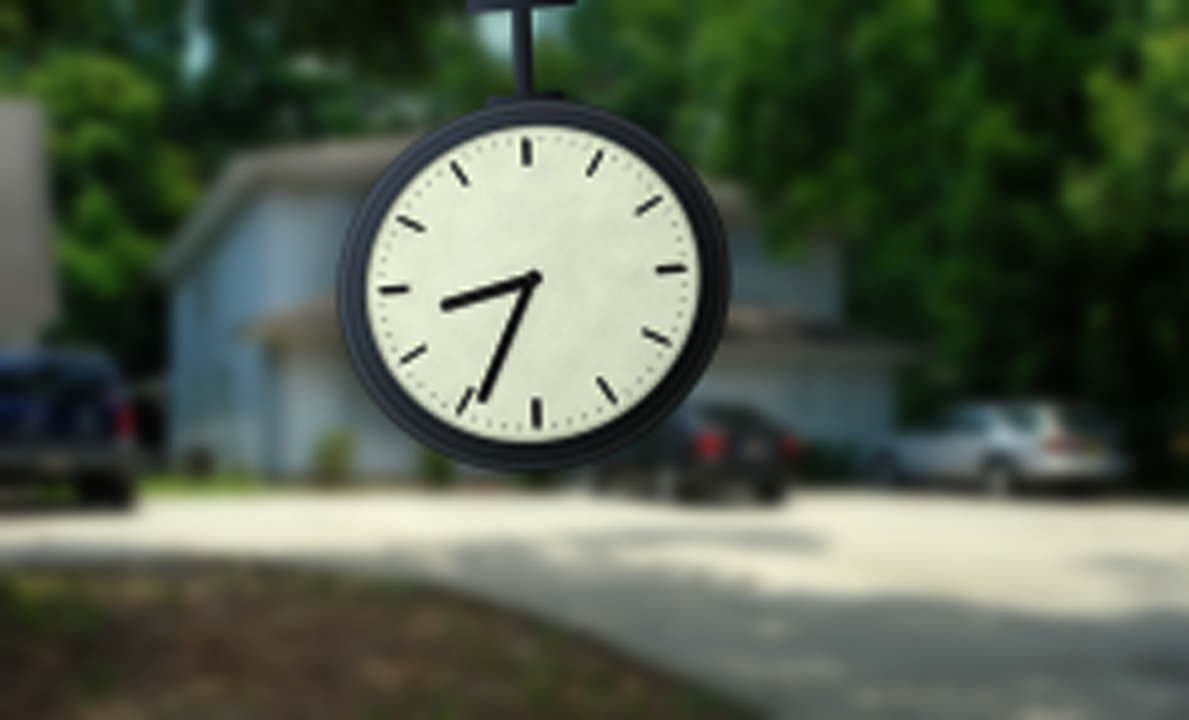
8:34
